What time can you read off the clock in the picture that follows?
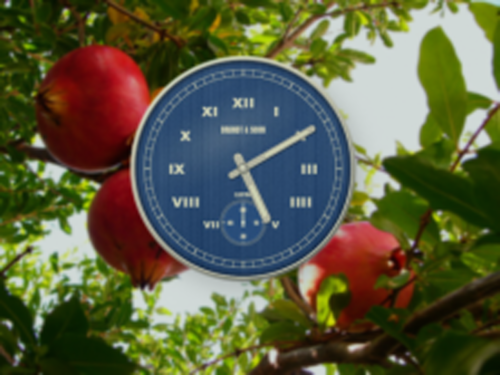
5:10
